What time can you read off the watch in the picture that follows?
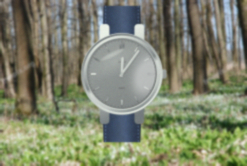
12:06
